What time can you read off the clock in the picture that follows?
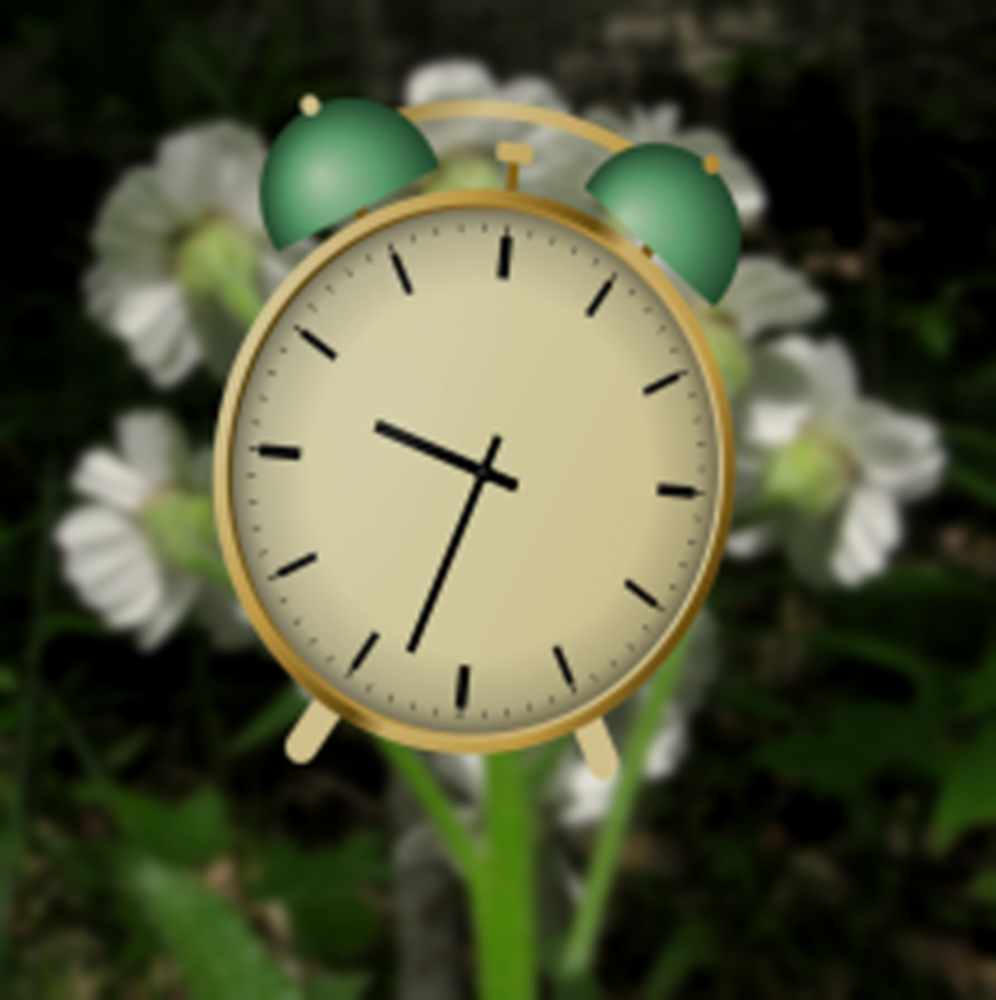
9:33
